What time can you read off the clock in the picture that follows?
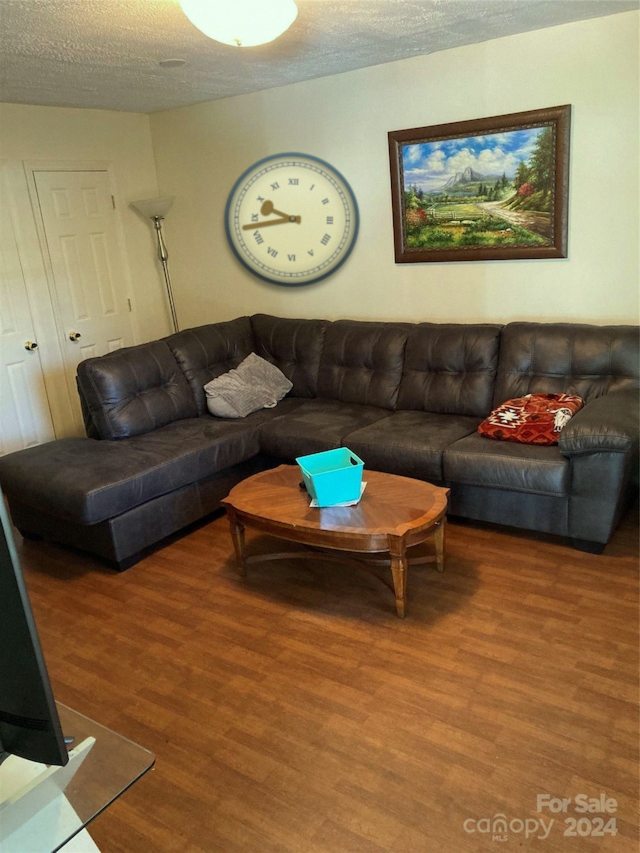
9:43
